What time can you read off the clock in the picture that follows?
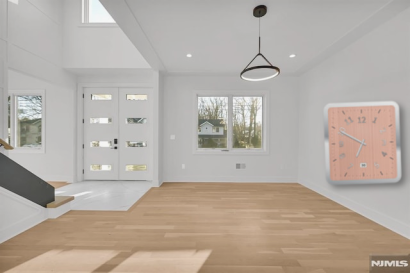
6:50
